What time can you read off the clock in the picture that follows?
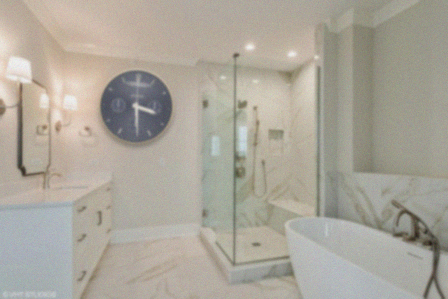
3:29
